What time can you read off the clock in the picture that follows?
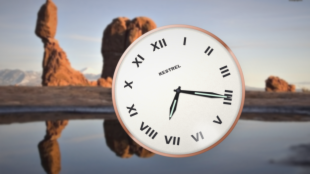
7:20
